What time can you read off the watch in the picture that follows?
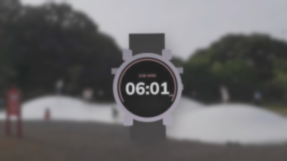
6:01
